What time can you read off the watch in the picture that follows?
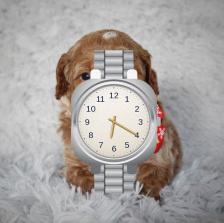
6:20
